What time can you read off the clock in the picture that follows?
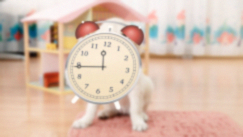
11:44
